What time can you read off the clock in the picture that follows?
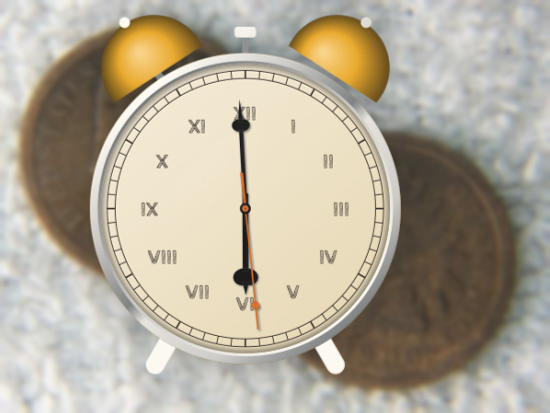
5:59:29
